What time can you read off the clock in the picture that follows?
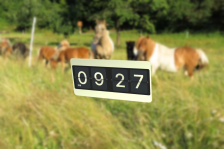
9:27
